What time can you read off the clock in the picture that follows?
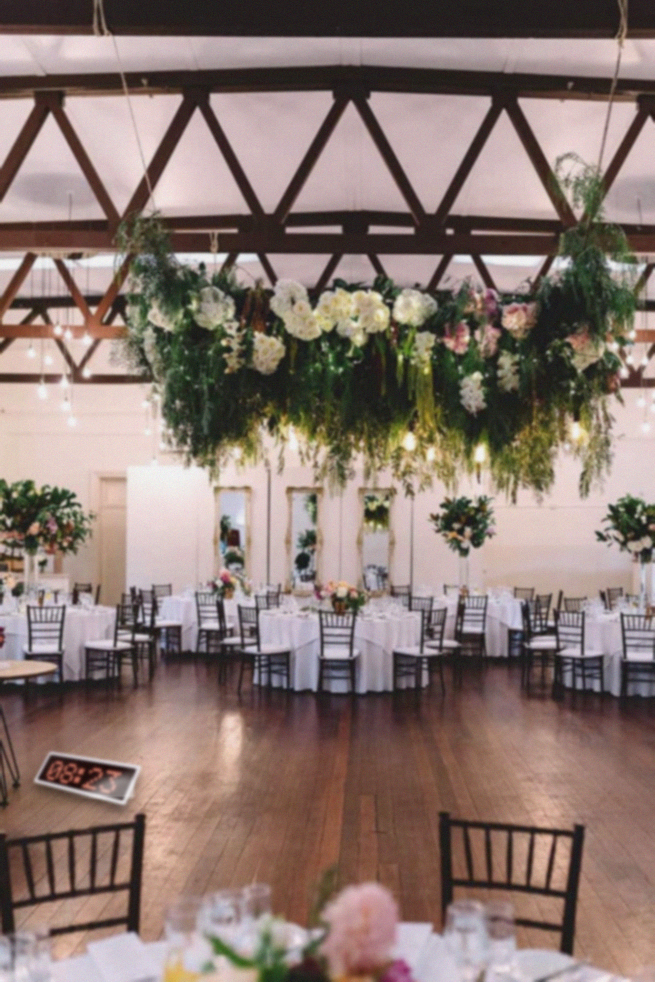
8:23
